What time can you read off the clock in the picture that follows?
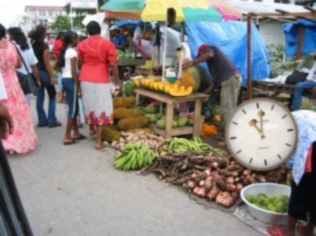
11:01
